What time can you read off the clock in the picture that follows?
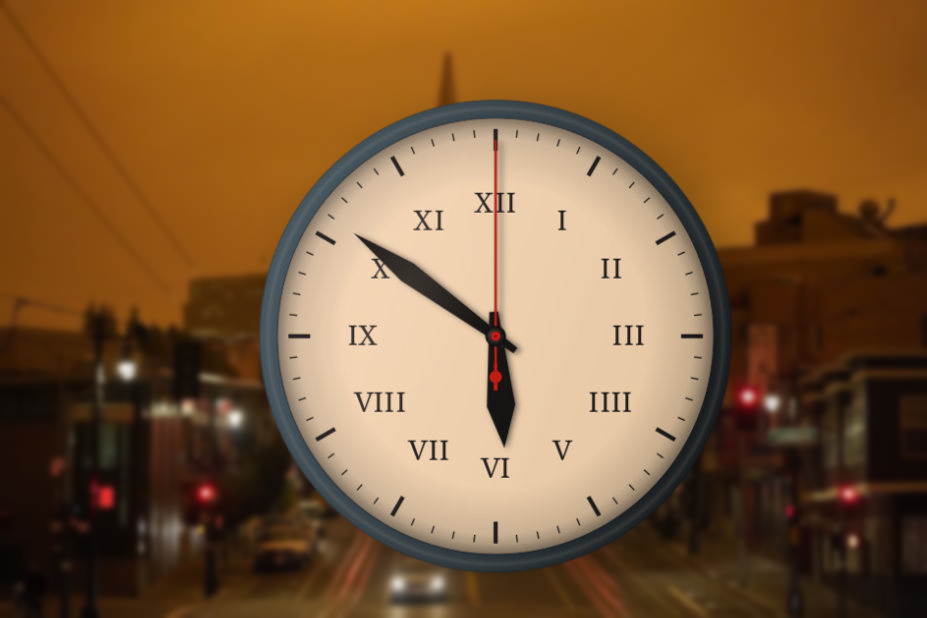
5:51:00
